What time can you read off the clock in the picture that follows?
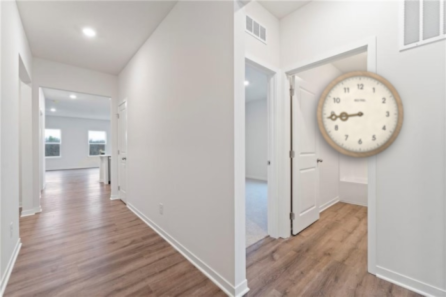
8:44
